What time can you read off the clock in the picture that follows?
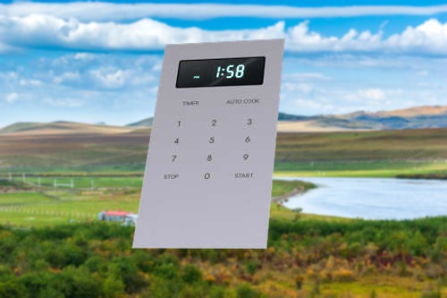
1:58
